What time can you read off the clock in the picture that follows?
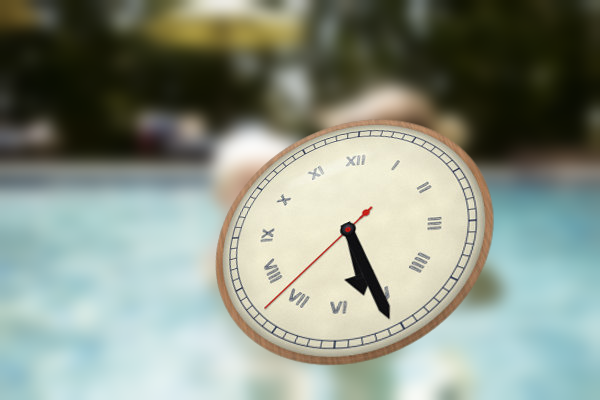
5:25:37
